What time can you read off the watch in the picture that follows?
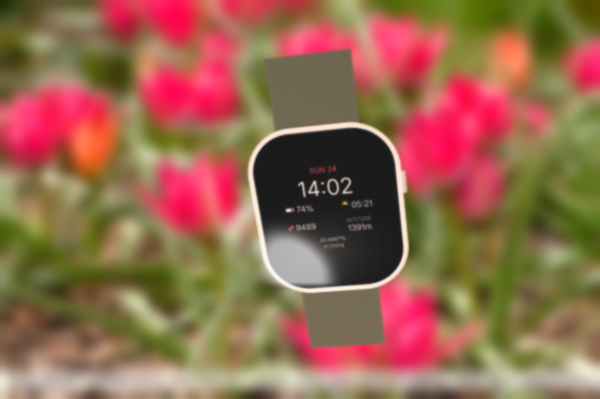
14:02
